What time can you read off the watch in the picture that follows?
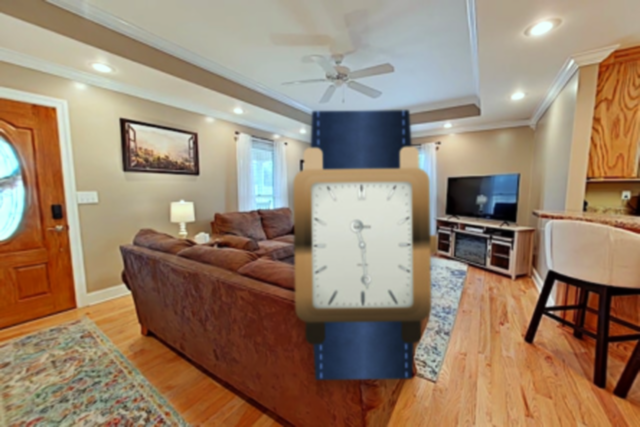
11:29
